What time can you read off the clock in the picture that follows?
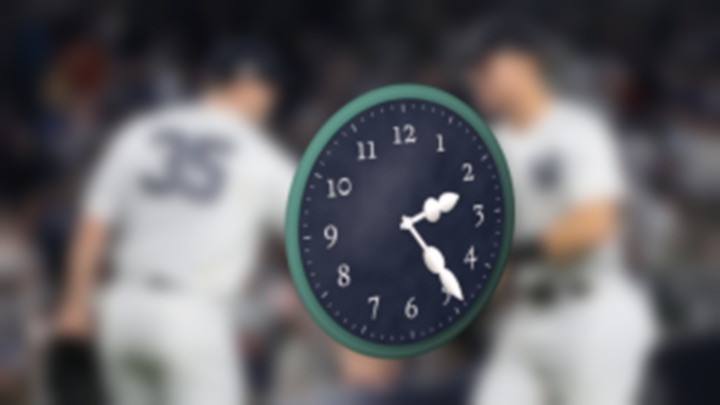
2:24
